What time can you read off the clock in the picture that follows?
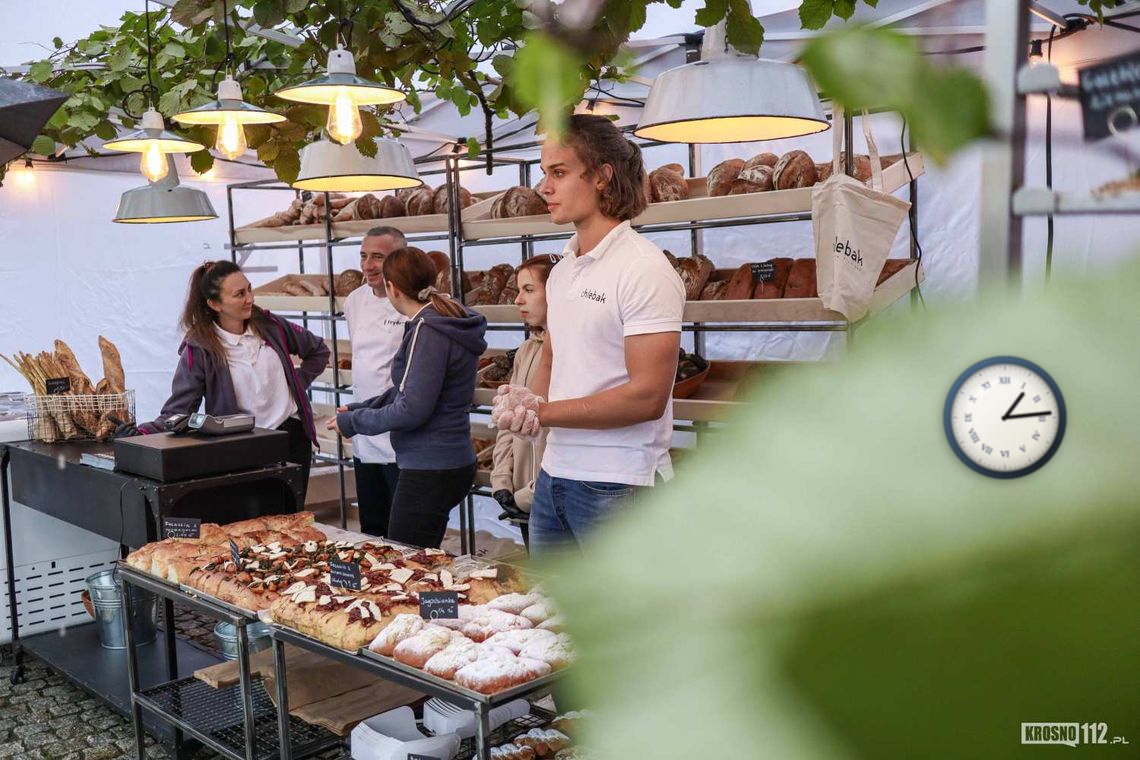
1:14
